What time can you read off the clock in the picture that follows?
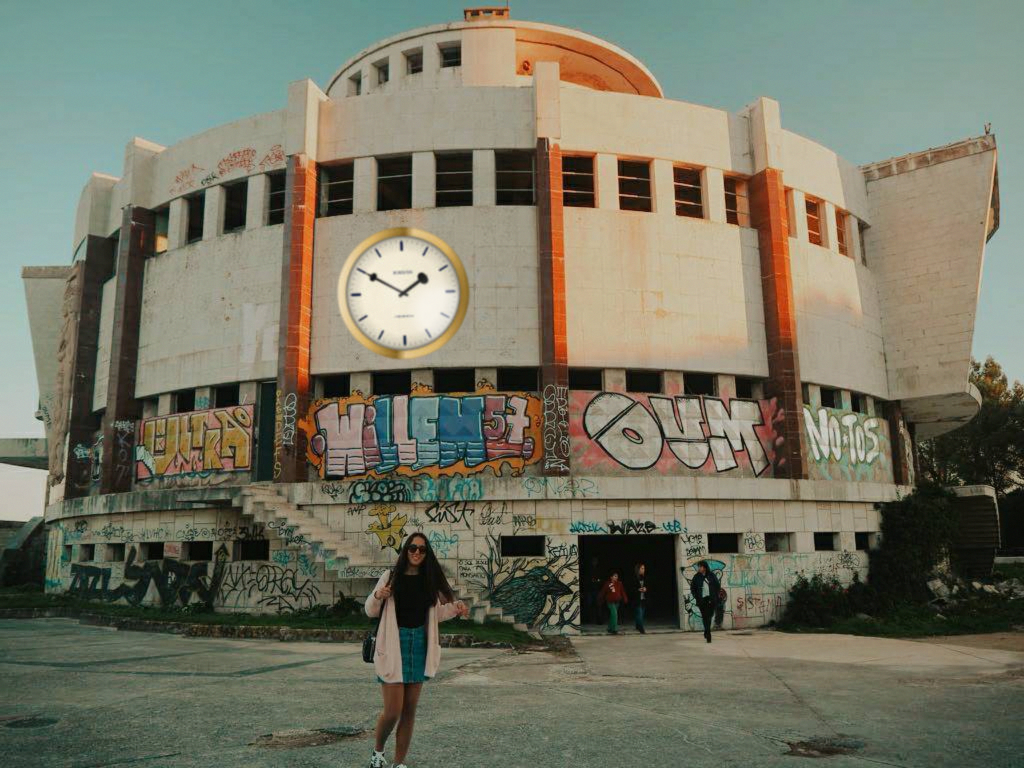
1:50
